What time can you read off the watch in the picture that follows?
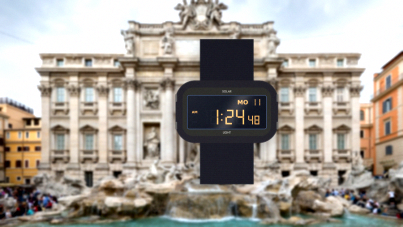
1:24:48
